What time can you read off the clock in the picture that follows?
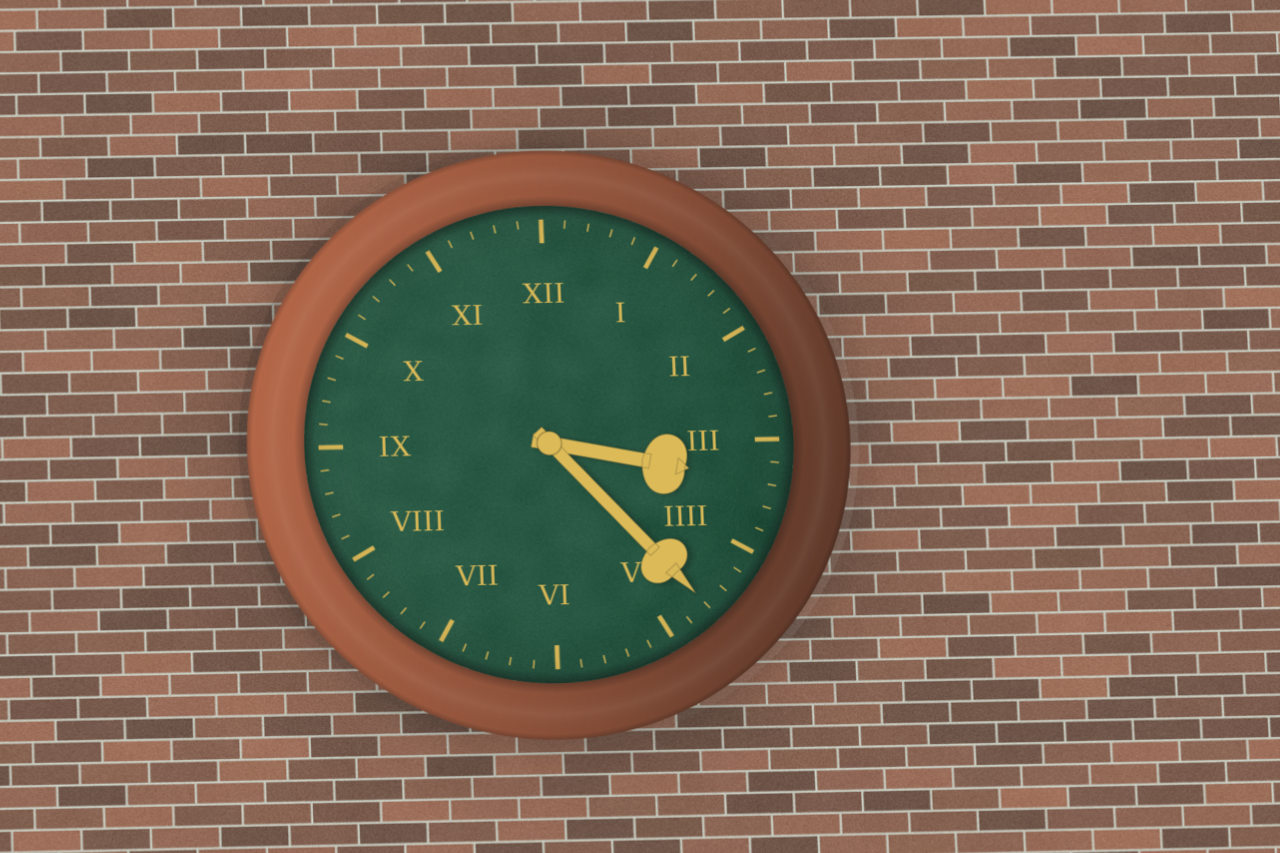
3:23
